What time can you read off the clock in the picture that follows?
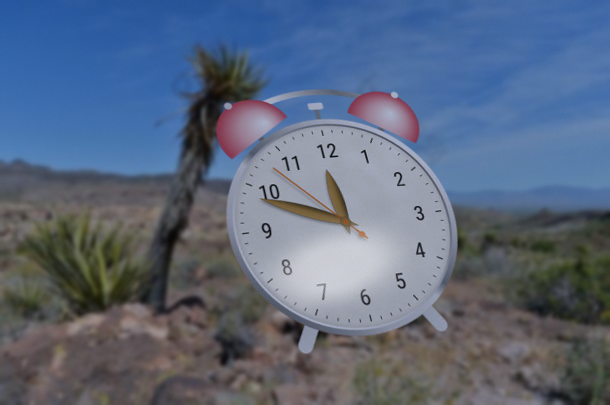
11:48:53
